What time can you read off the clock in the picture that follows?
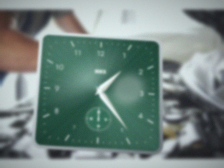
1:24
